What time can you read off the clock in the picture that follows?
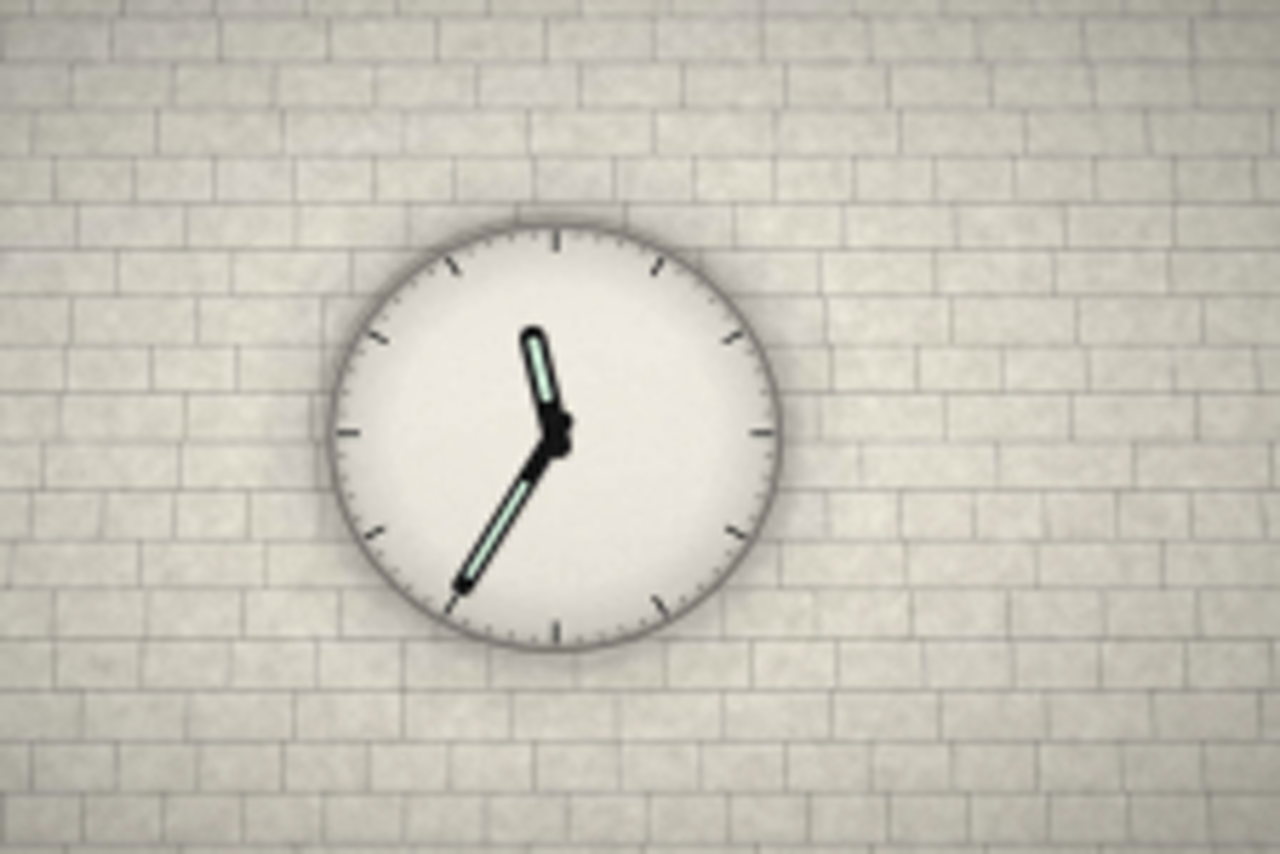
11:35
